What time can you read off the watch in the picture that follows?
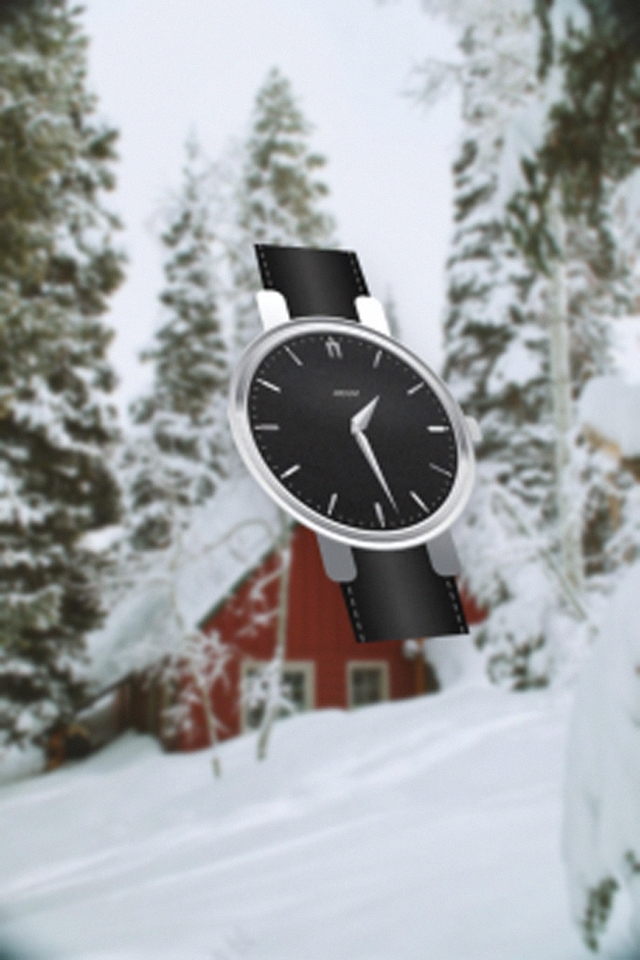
1:28
